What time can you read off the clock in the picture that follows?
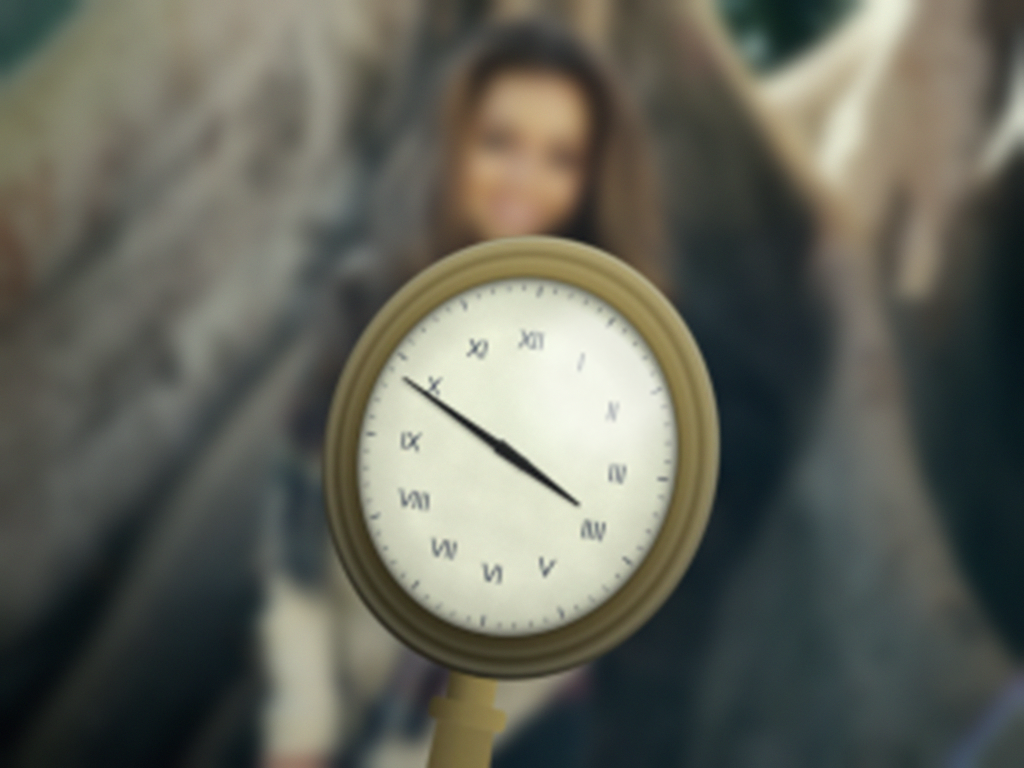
3:49
